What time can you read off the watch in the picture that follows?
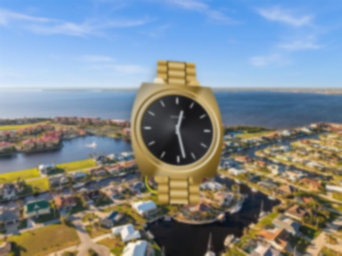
12:28
